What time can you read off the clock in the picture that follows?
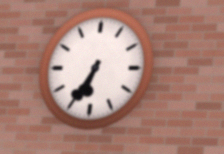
6:35
